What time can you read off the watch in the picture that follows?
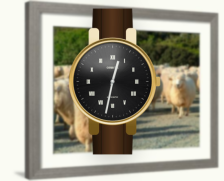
12:32
